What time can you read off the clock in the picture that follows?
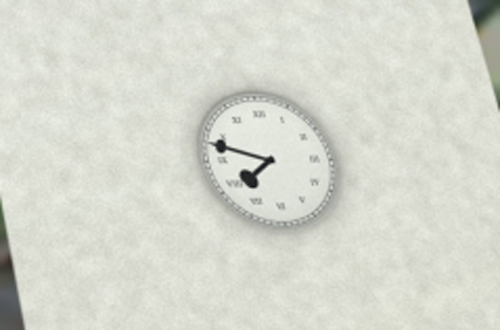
7:48
